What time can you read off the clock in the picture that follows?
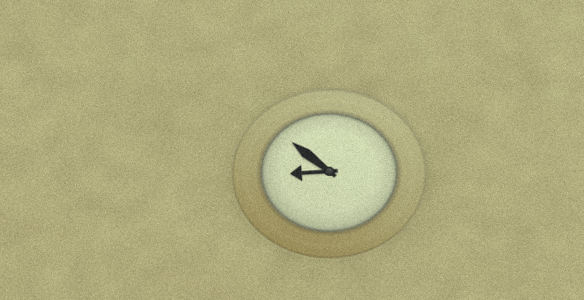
8:52
